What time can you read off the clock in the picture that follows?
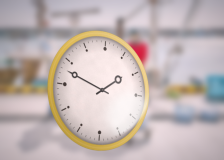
1:48
